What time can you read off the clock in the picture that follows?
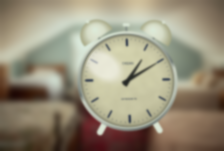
1:10
